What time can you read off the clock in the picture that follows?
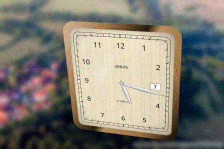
5:17
